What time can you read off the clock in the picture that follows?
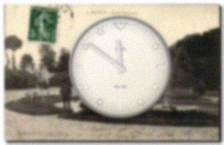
11:51
